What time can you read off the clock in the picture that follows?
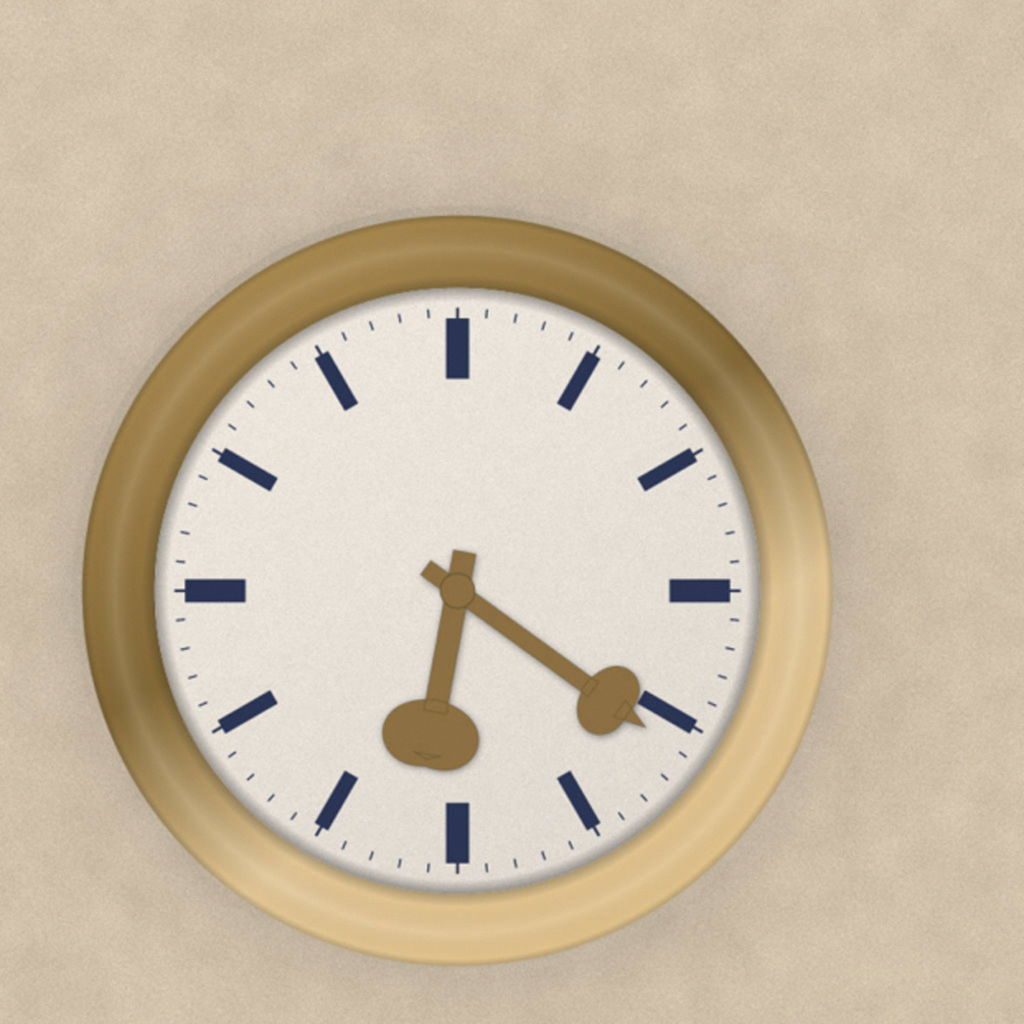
6:21
